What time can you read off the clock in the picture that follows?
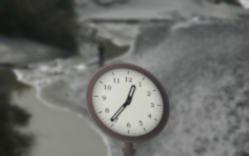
12:36
